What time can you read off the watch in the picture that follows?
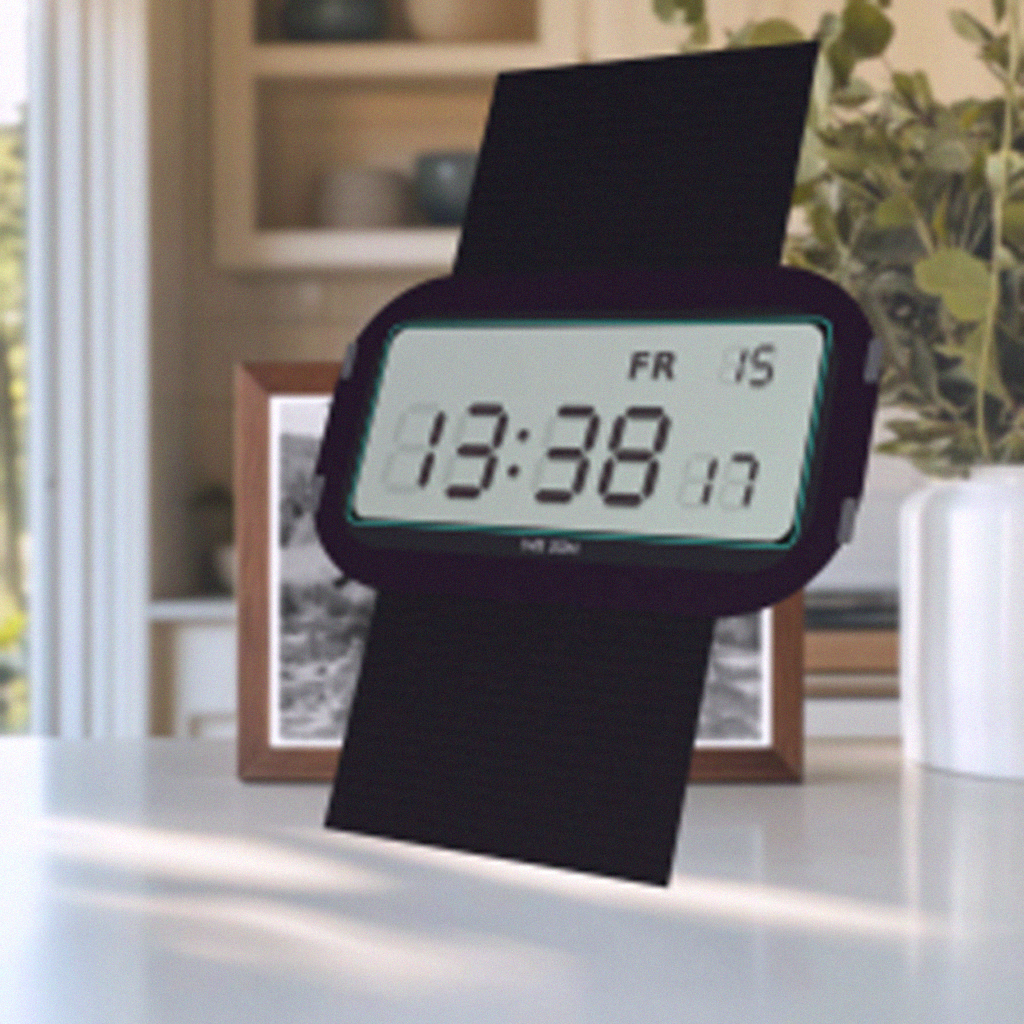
13:38:17
